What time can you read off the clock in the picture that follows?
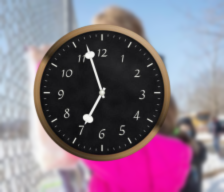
6:57
